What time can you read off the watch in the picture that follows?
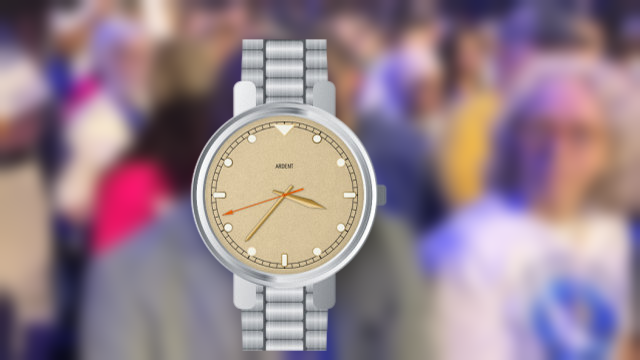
3:36:42
